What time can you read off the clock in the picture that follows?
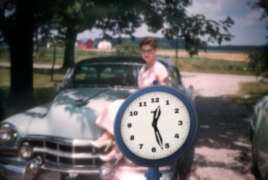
12:27
